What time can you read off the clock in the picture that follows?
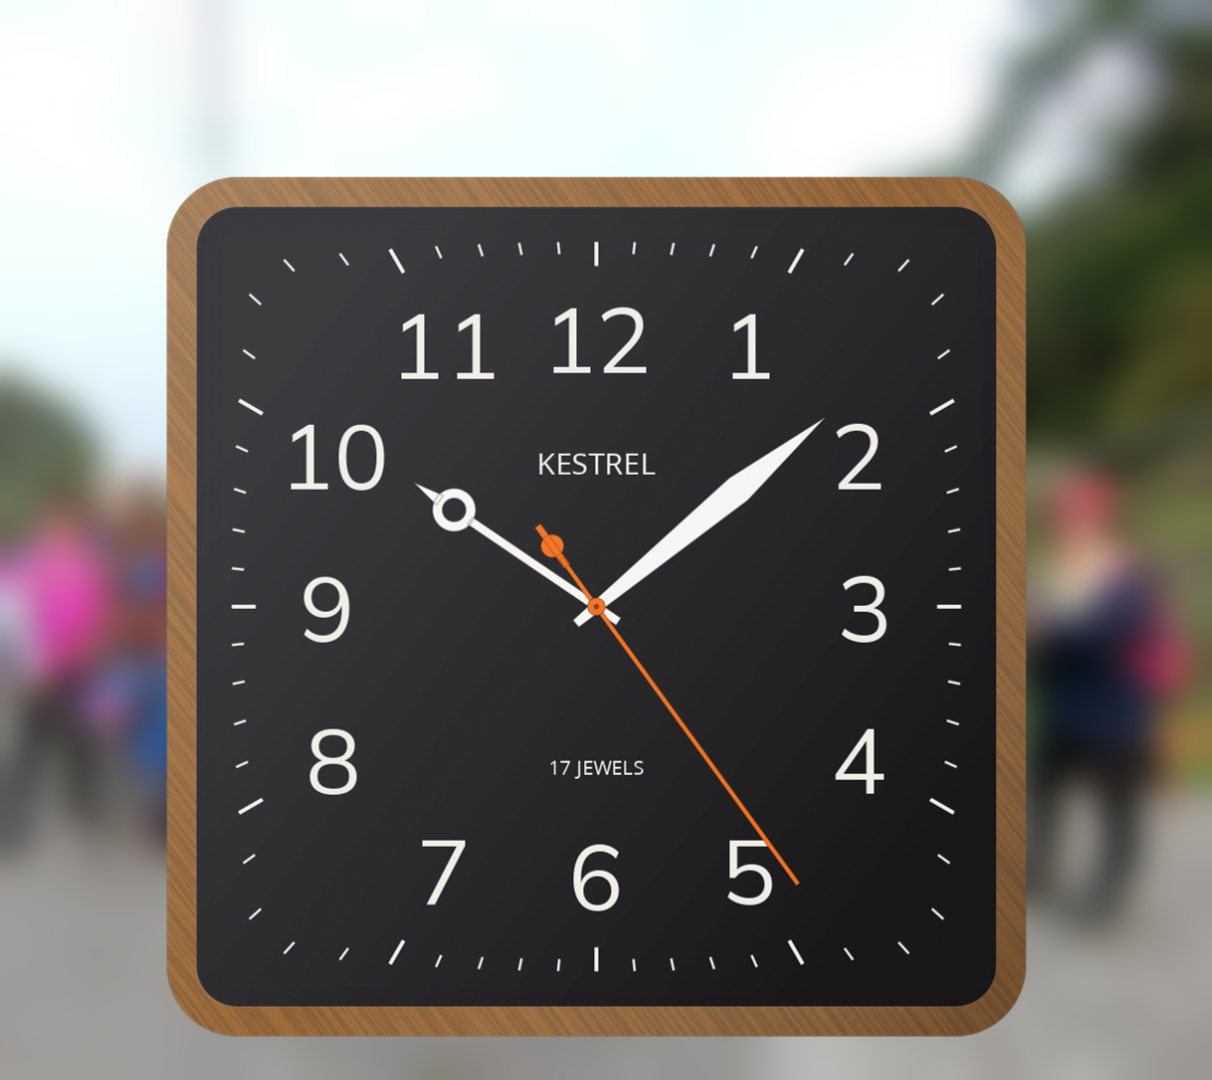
10:08:24
